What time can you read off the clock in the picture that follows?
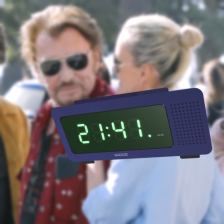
21:41
